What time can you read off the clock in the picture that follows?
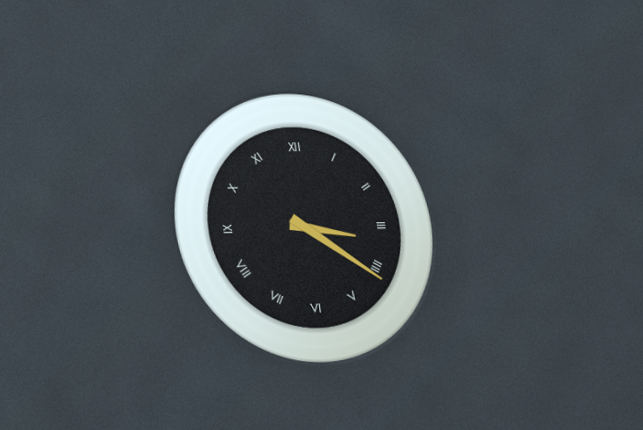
3:21
